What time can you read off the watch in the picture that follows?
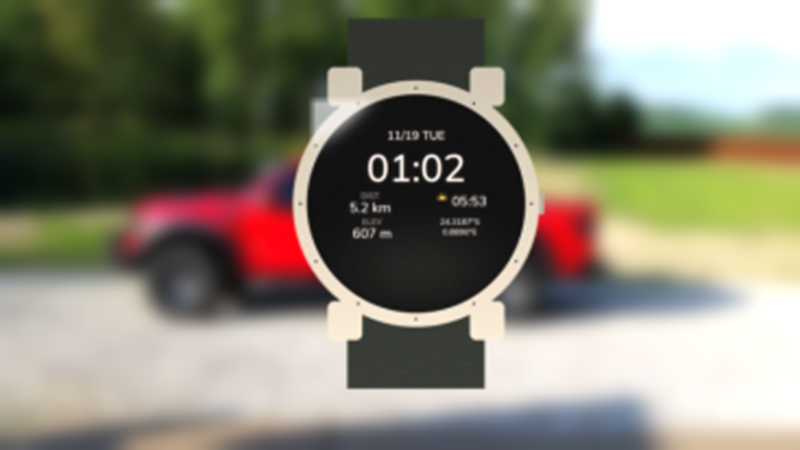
1:02
